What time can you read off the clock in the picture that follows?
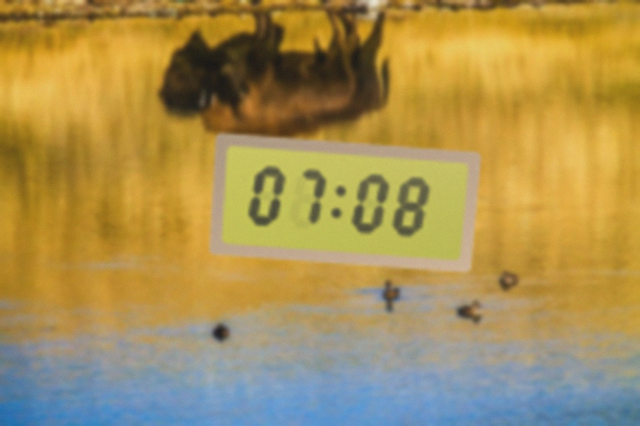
7:08
